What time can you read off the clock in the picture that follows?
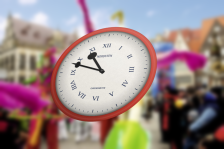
10:48
